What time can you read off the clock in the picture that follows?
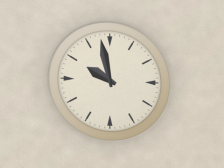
9:58
